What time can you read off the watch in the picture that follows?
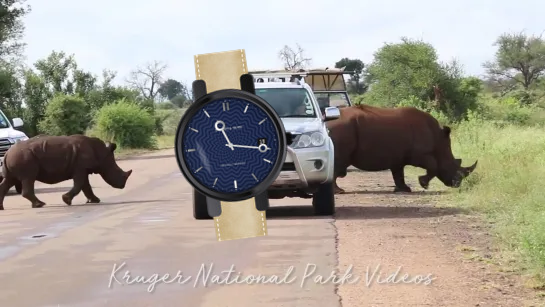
11:17
